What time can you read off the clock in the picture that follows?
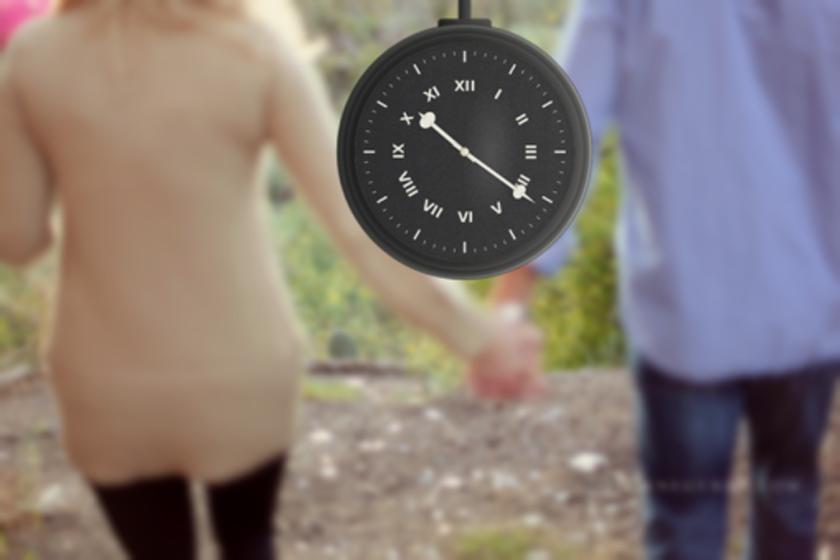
10:21
